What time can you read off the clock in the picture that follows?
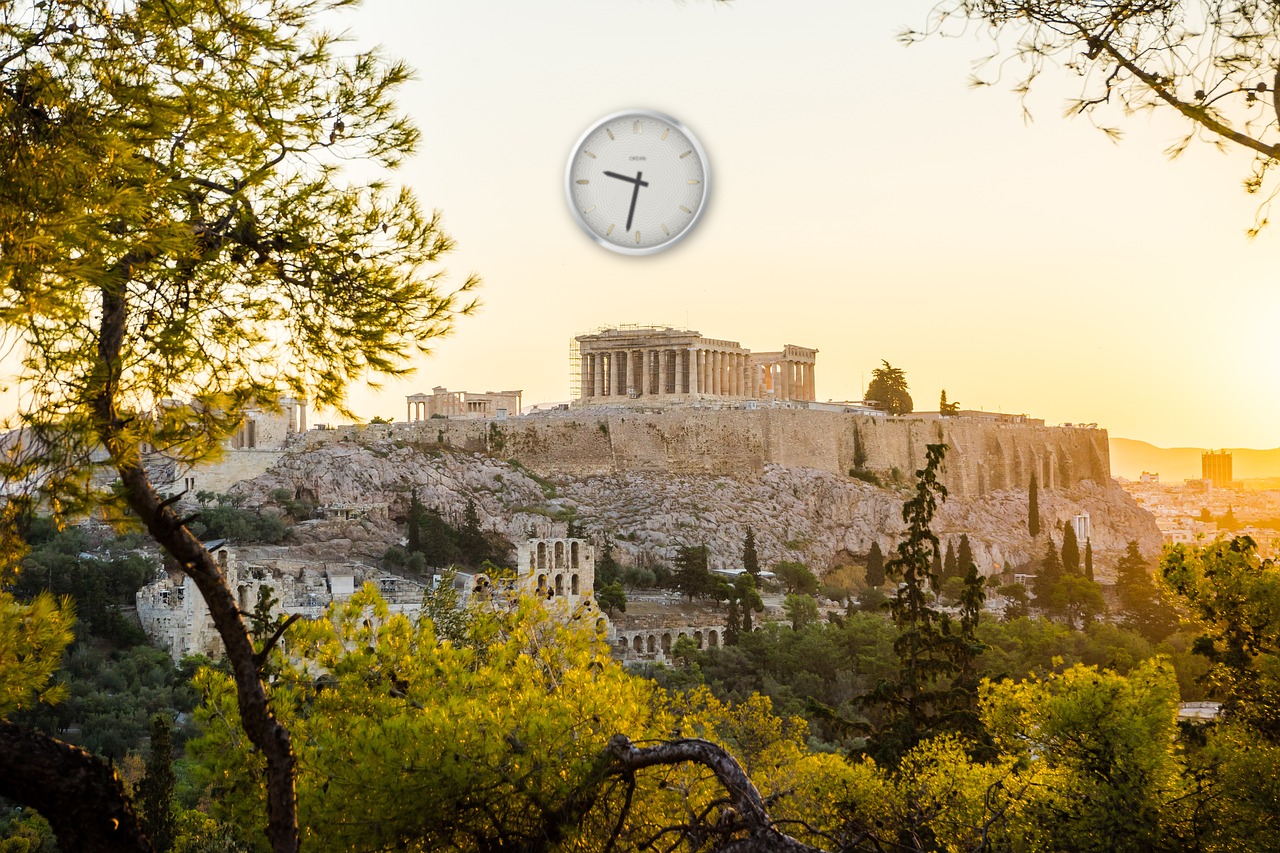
9:32
